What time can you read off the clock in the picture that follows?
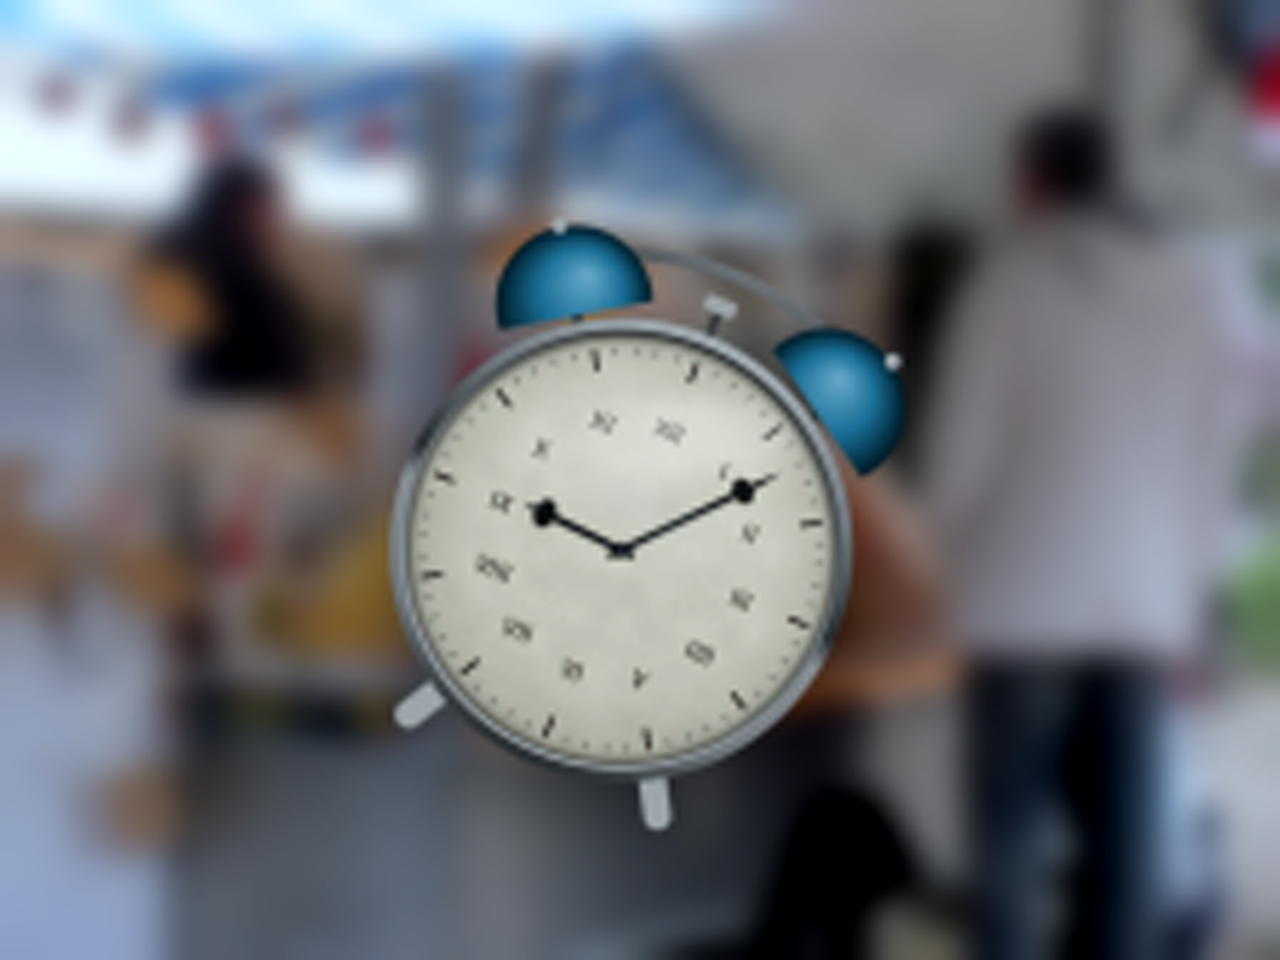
9:07
